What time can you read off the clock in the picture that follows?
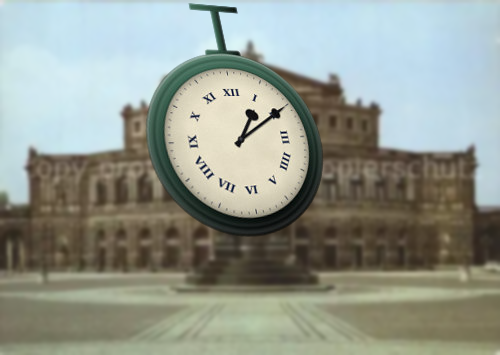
1:10
